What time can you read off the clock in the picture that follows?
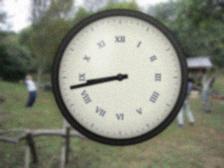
8:43
